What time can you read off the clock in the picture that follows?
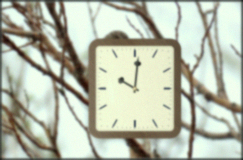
10:01
